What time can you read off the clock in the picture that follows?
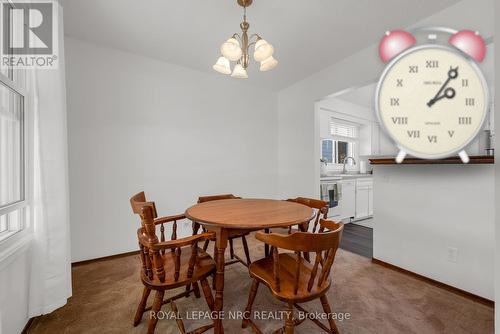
2:06
